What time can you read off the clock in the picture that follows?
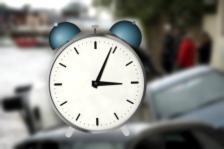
3:04
